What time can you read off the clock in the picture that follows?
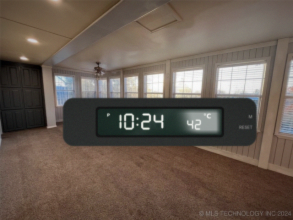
10:24
